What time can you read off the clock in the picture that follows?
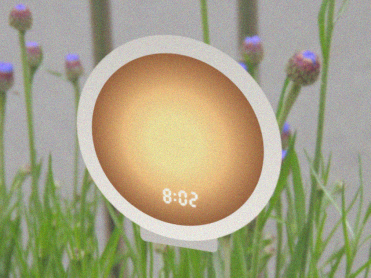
8:02
